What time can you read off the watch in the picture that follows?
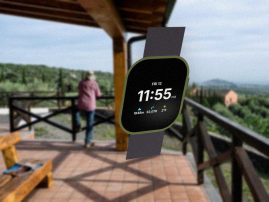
11:55
